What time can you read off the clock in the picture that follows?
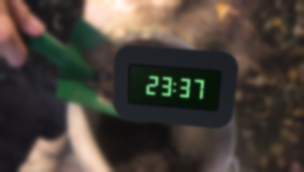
23:37
